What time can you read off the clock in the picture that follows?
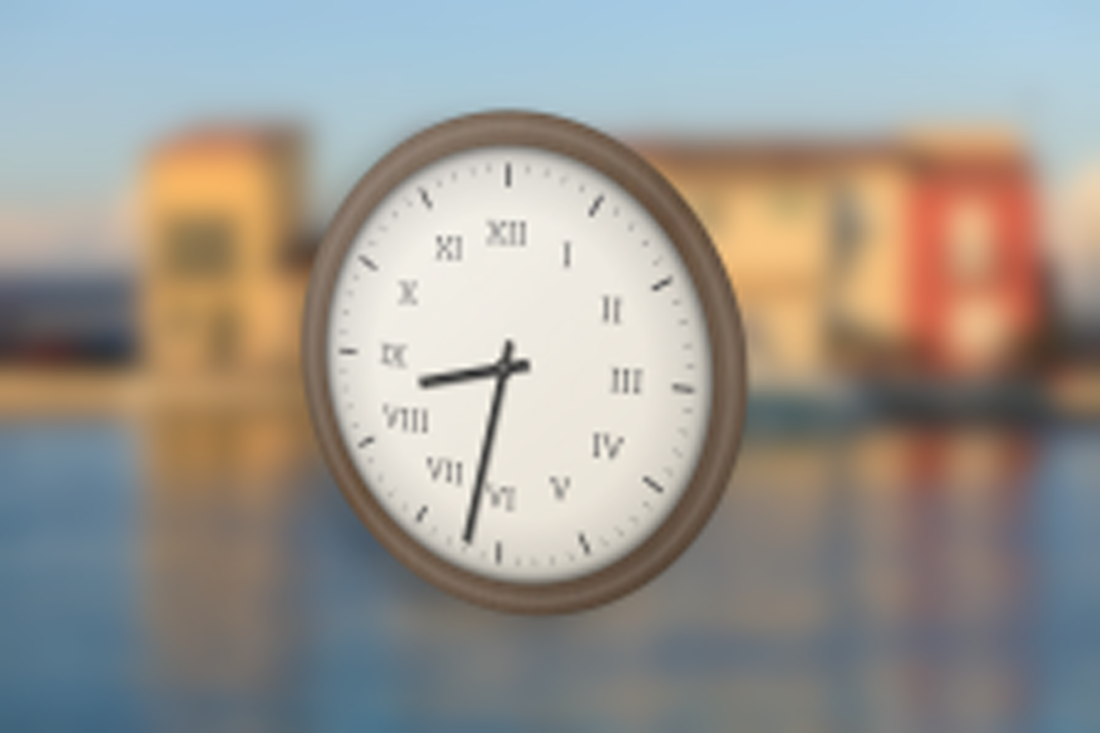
8:32
